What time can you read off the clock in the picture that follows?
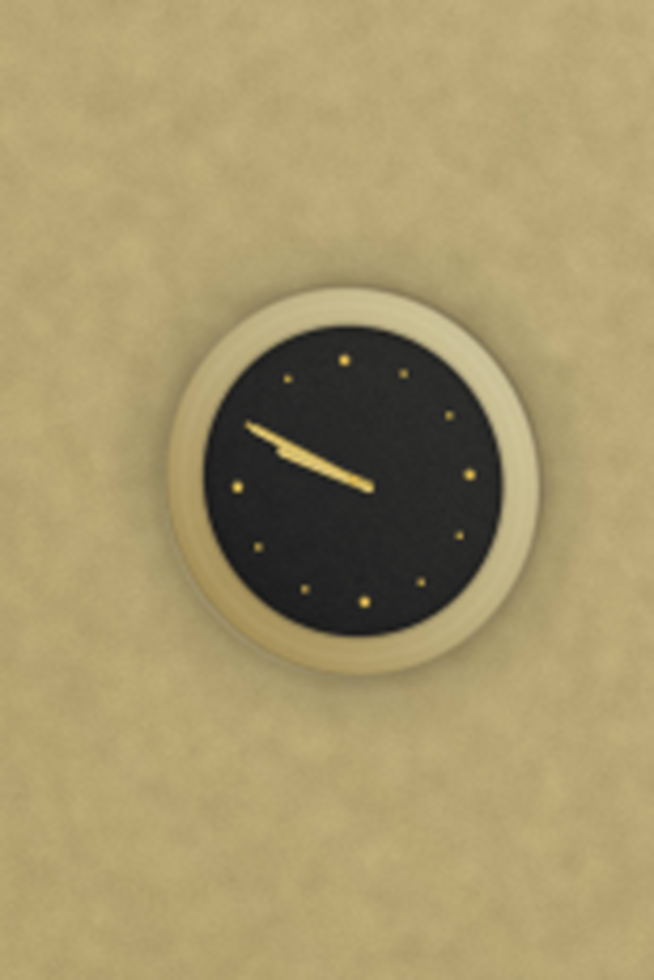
9:50
